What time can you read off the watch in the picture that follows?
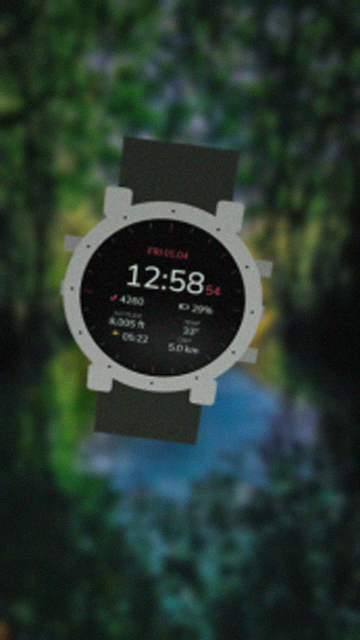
12:58
